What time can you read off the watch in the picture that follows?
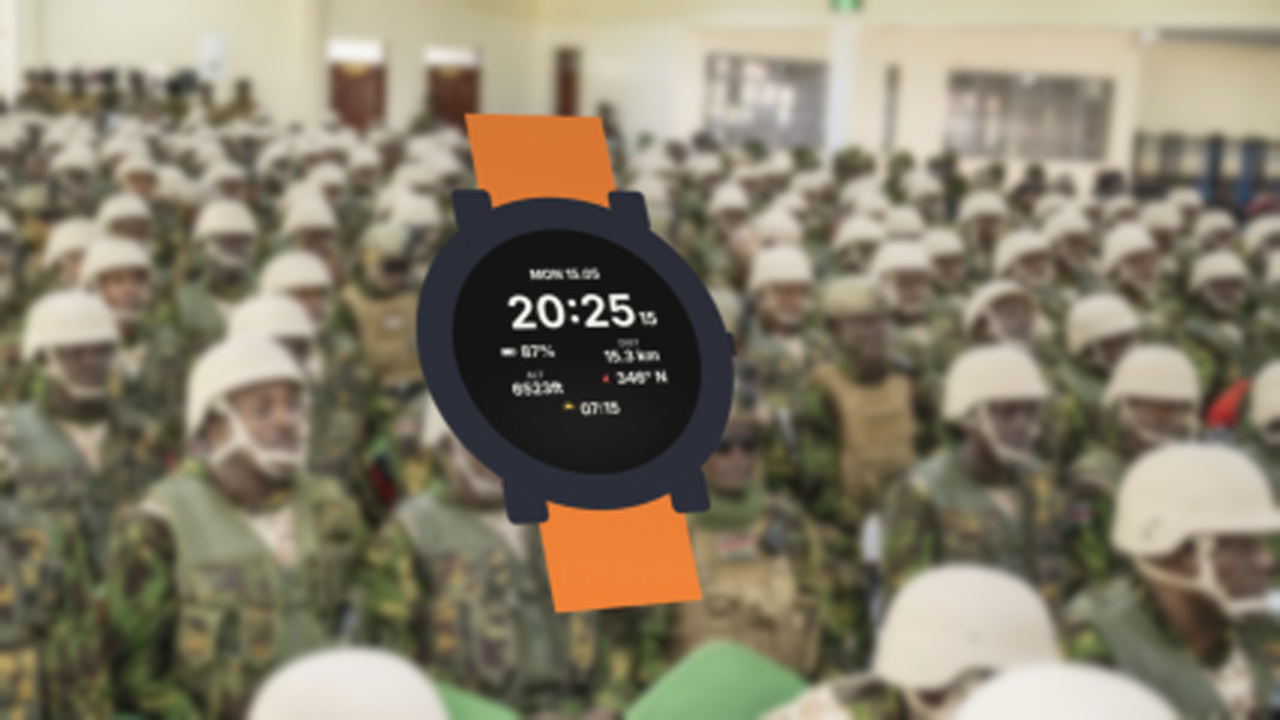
20:25
